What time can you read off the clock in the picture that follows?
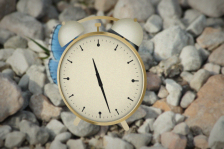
11:27
